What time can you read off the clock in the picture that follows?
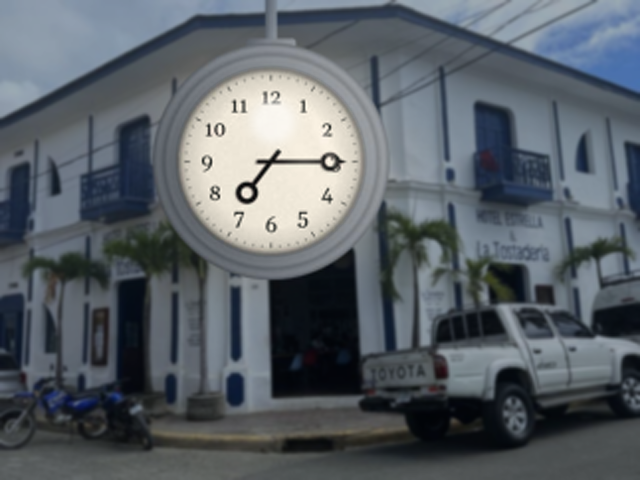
7:15
